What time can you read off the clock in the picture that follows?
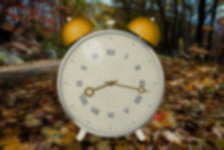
8:17
